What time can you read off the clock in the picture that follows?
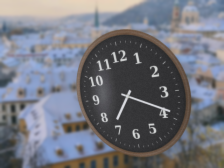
7:19
